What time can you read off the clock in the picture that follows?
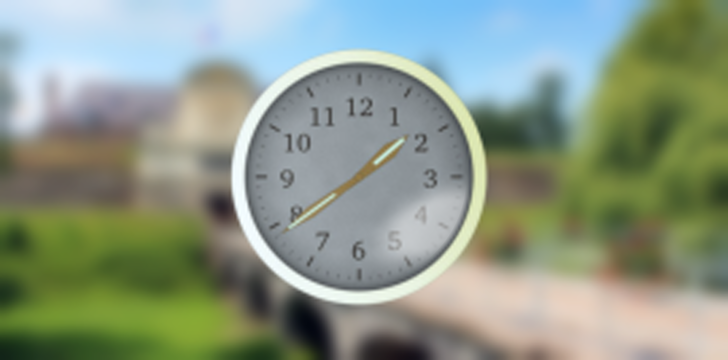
1:39
